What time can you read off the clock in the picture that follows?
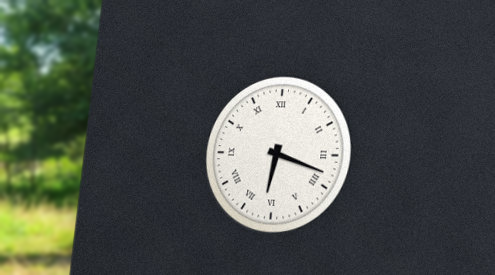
6:18
